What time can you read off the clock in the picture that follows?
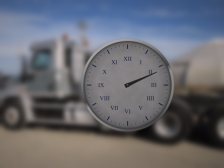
2:11
